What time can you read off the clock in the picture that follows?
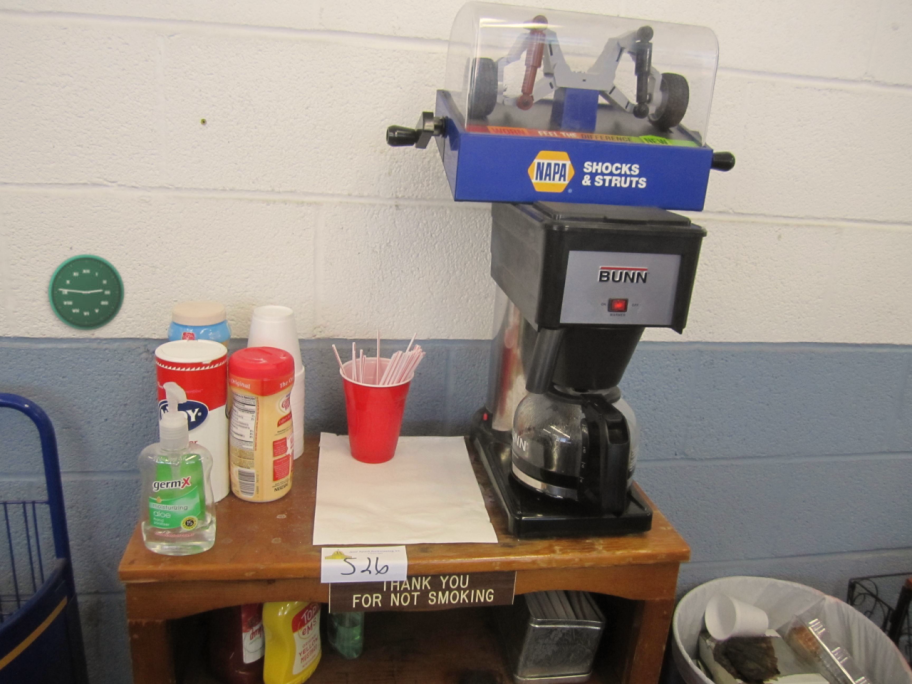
2:46
